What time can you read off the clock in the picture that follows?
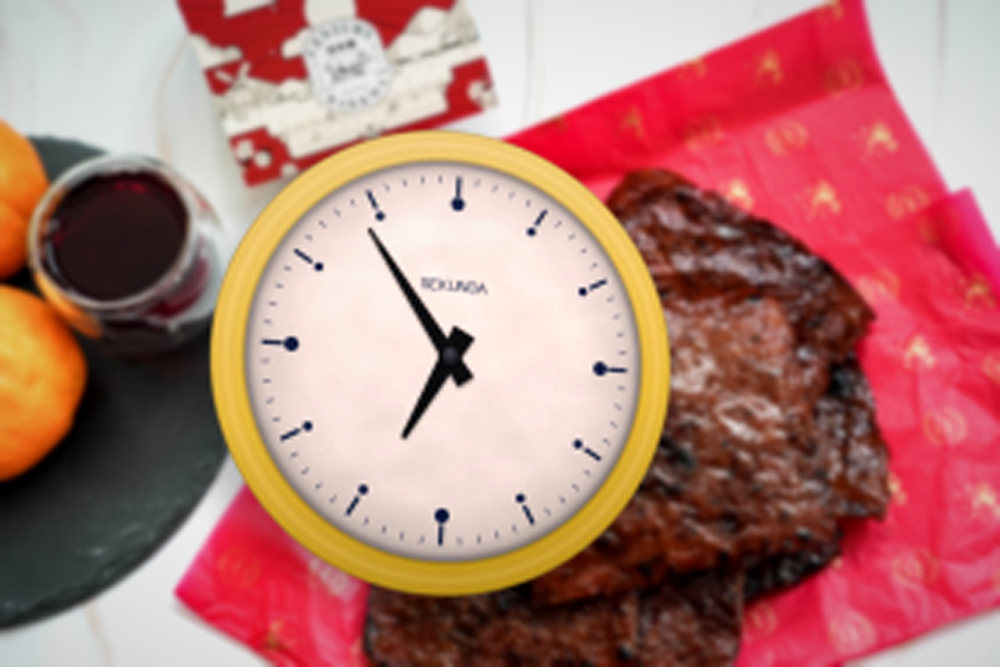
6:54
